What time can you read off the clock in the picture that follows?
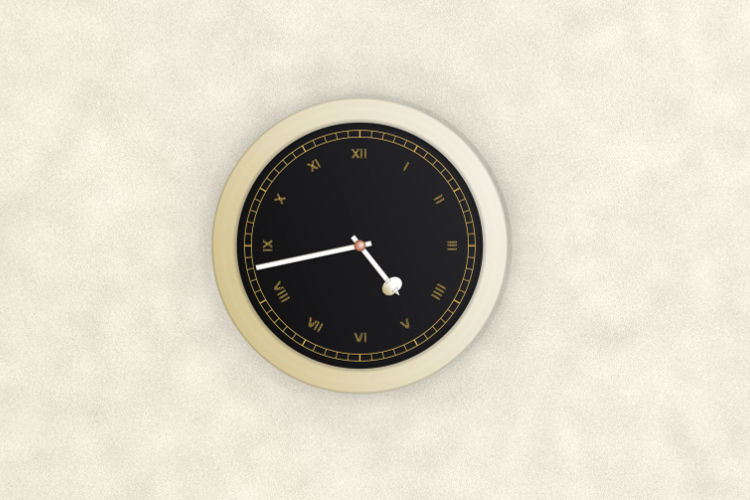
4:43
